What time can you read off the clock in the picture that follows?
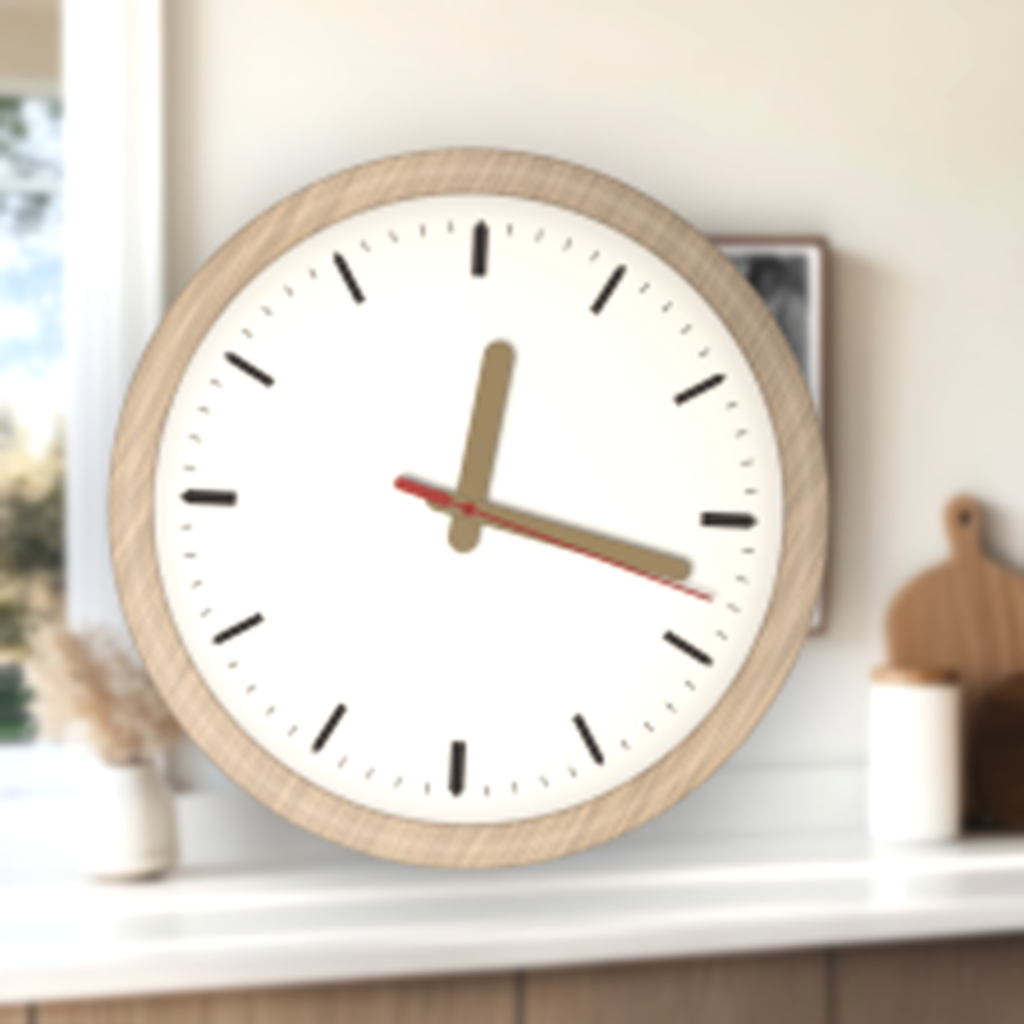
12:17:18
